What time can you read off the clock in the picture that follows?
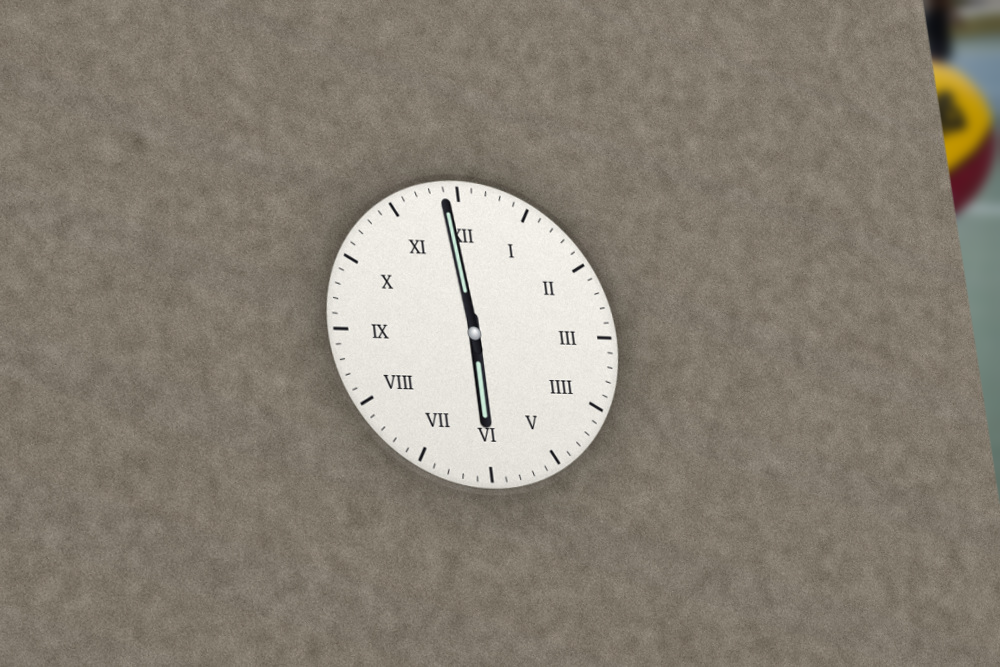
5:59
